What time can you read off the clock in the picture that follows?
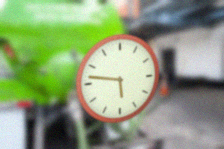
5:47
